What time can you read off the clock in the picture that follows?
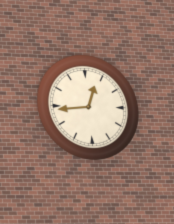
12:44
